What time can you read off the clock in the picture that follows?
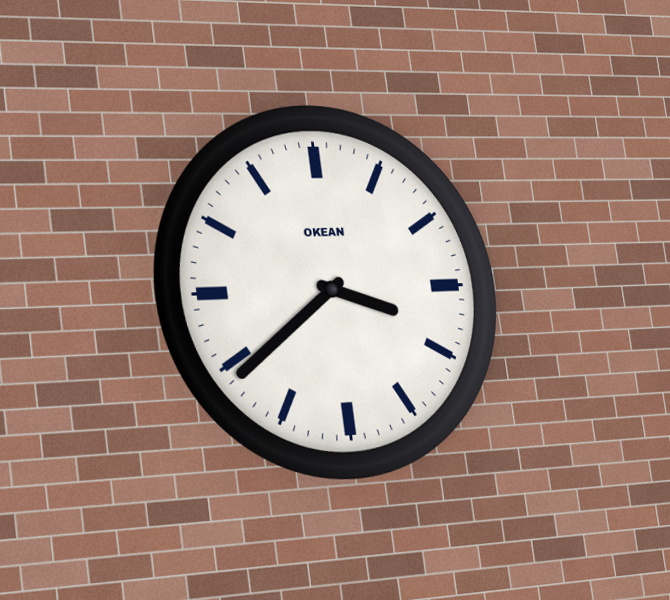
3:39
